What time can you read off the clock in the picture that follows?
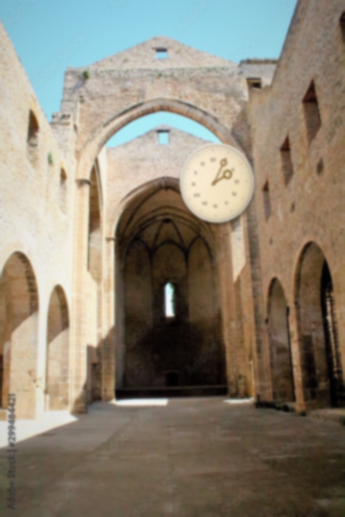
2:05
